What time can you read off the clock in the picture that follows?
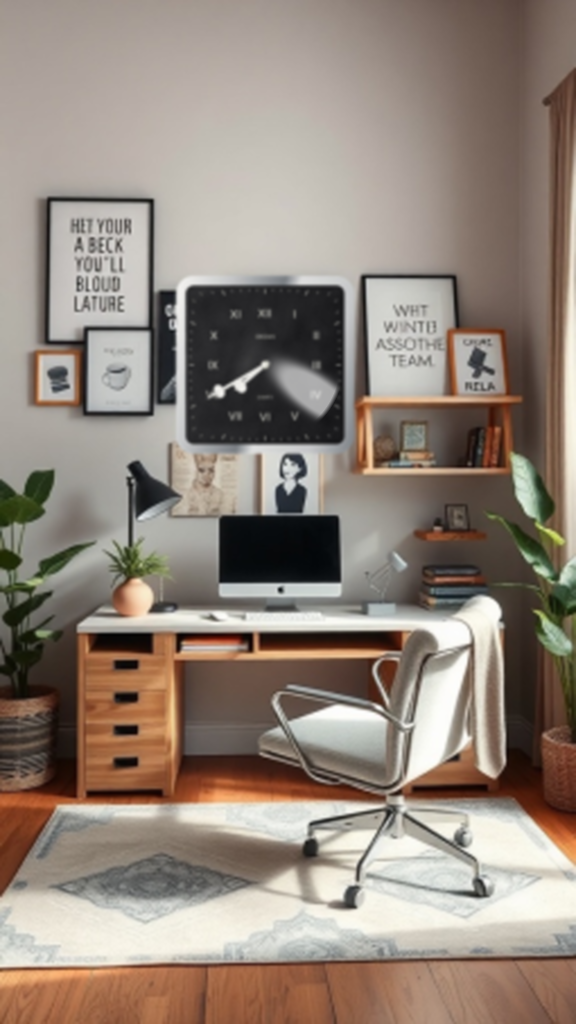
7:40
